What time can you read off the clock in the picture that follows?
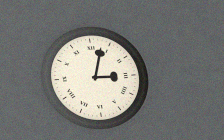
3:03
